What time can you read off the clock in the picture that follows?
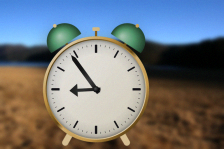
8:54
